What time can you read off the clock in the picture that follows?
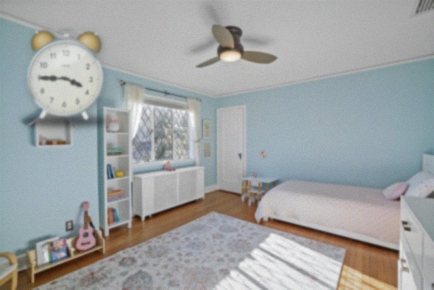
3:45
